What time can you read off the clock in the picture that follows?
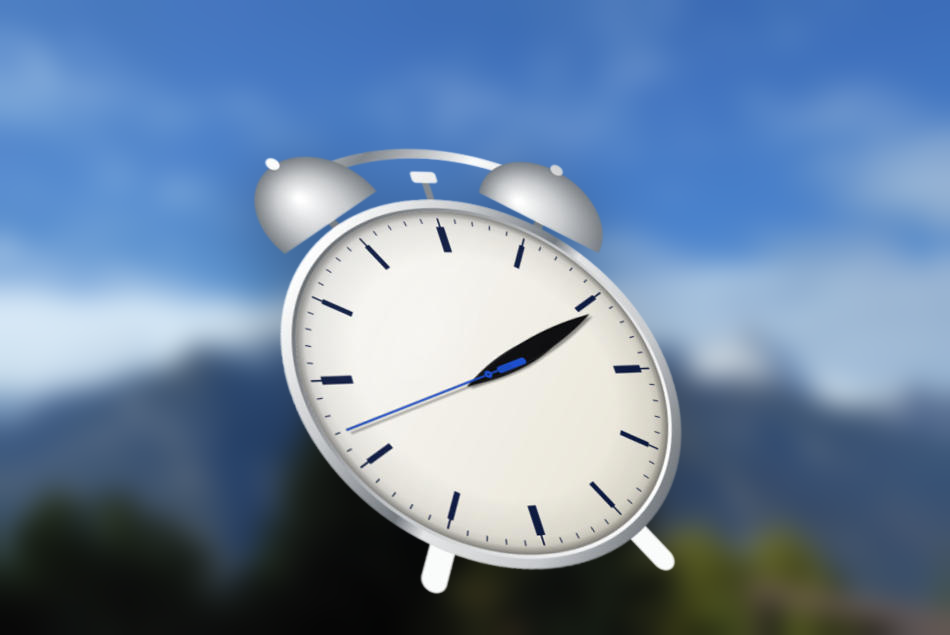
2:10:42
